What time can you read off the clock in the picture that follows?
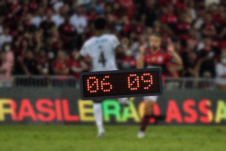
6:09
